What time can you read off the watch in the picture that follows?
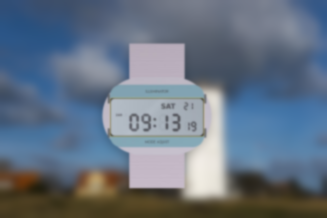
9:13
